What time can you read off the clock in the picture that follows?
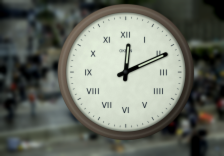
12:11
